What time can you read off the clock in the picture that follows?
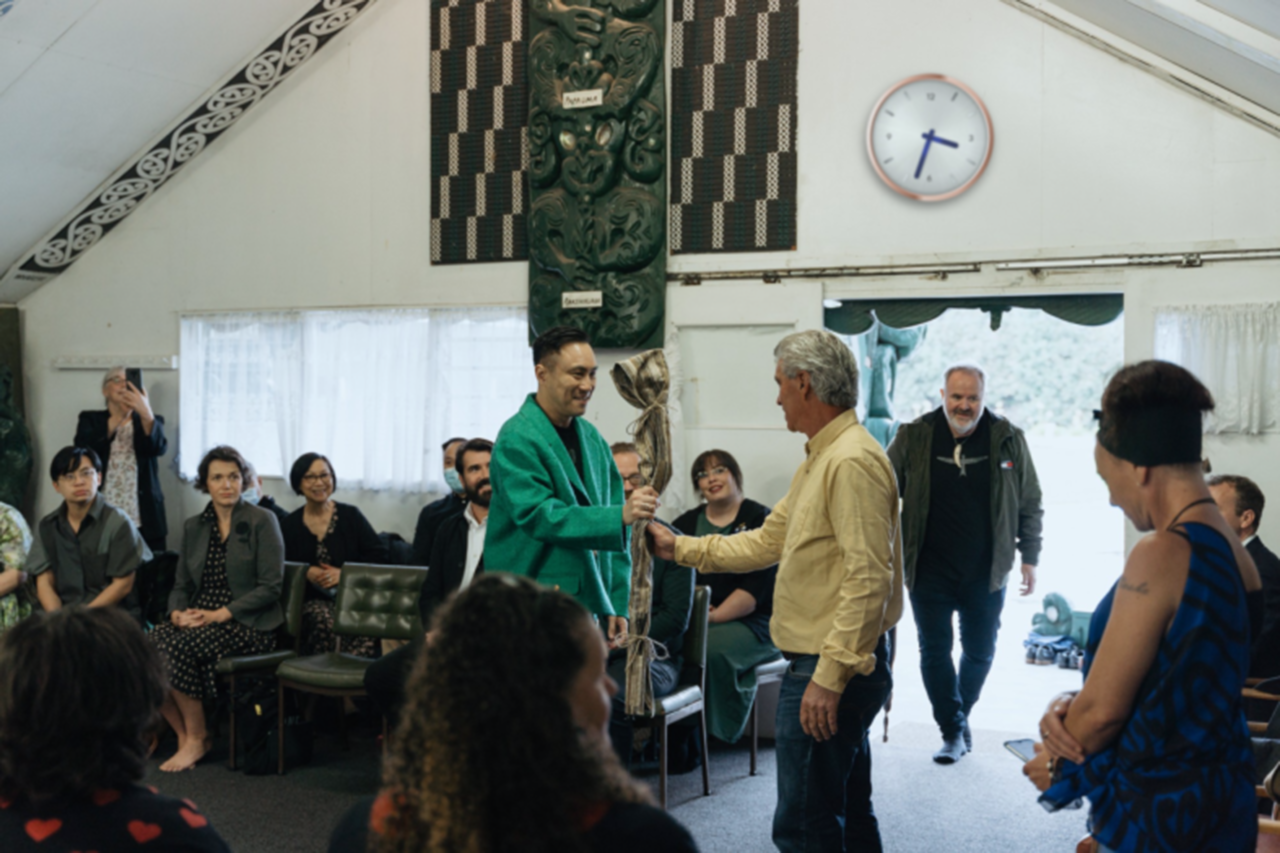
3:33
